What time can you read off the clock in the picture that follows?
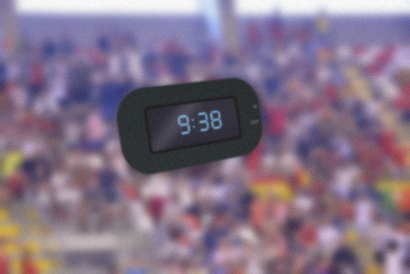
9:38
